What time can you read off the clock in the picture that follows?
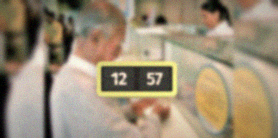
12:57
